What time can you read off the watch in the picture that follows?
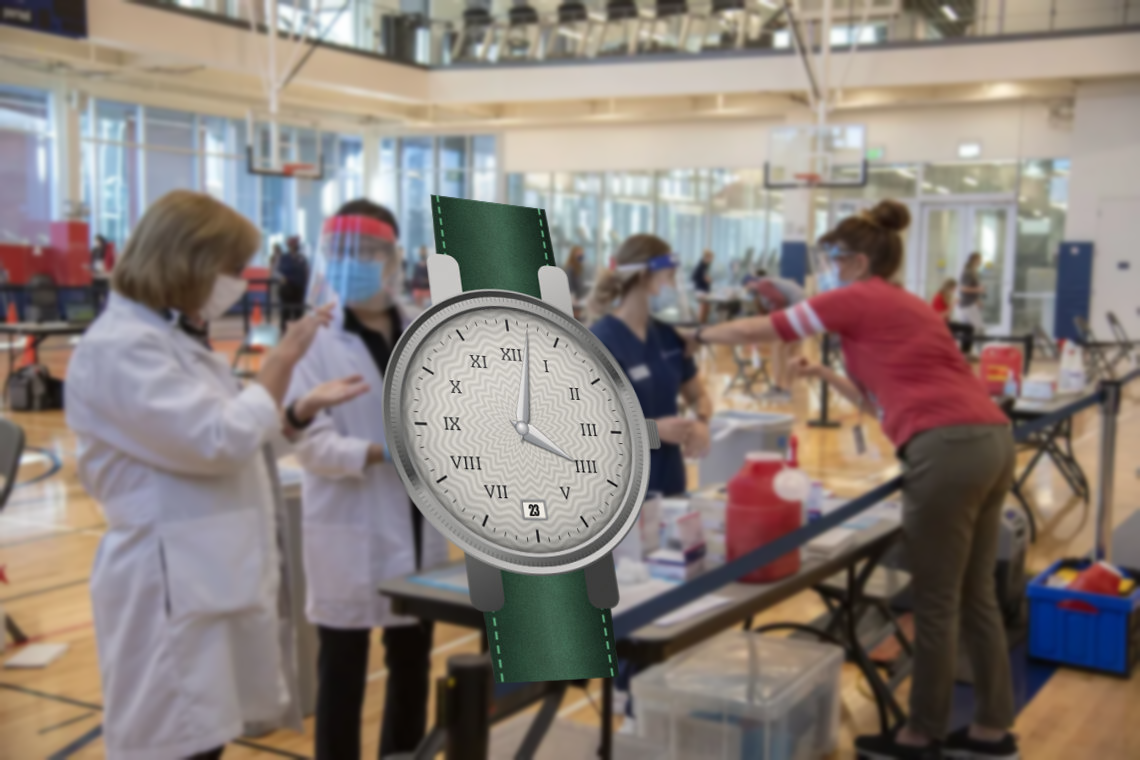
4:02
